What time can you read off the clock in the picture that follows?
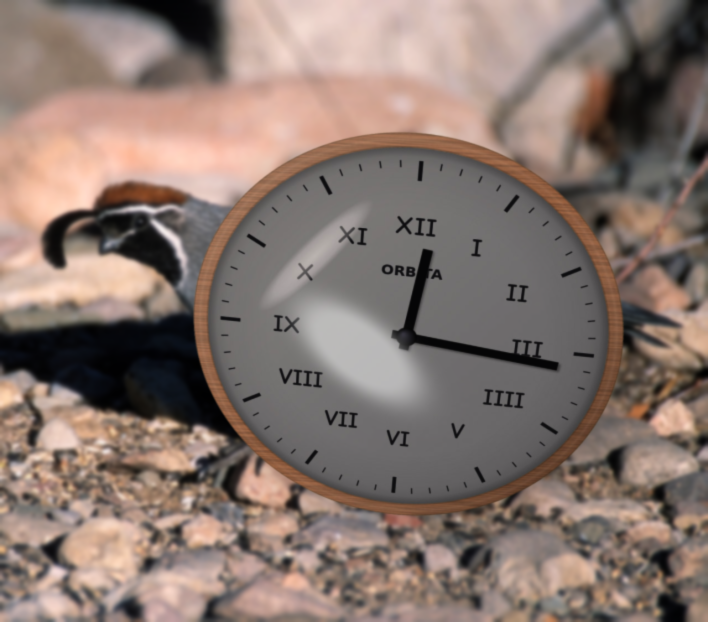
12:16
